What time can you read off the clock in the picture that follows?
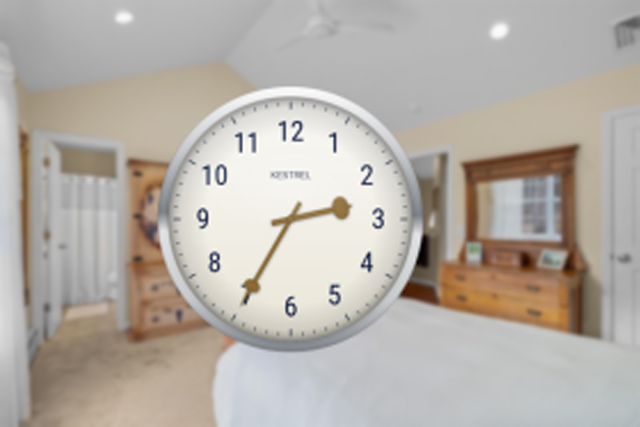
2:35
